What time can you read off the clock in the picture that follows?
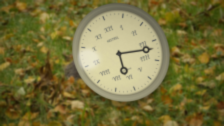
6:17
